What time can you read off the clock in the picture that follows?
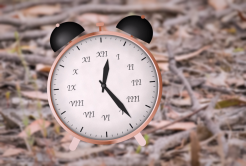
12:24
